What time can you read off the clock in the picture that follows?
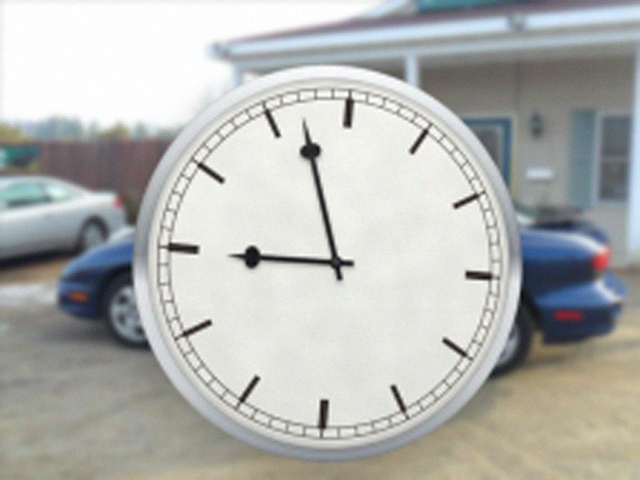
8:57
